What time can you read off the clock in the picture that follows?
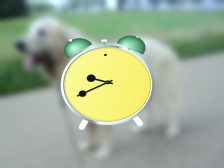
9:41
